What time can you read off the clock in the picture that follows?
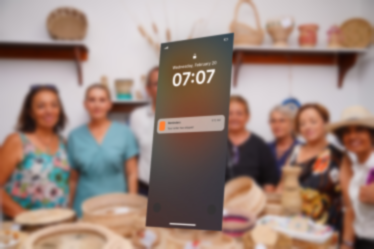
7:07
